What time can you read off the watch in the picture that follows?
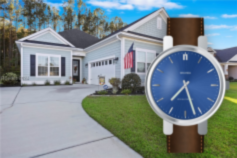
7:27
